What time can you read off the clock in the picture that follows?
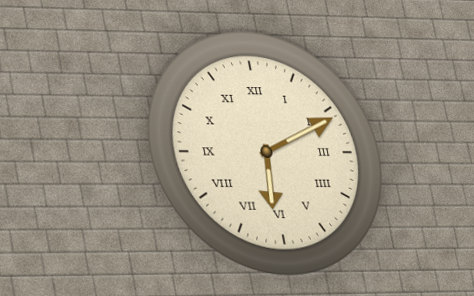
6:11
